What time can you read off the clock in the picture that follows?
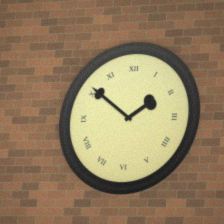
1:51
